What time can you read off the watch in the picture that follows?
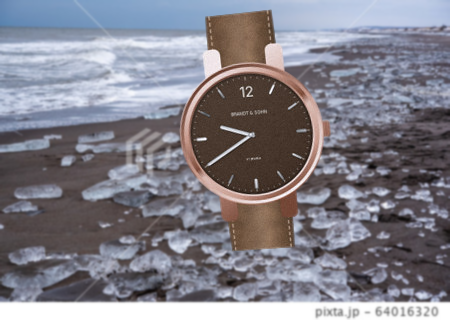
9:40
